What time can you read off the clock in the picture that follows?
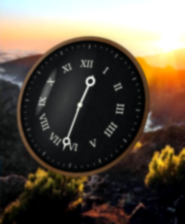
12:32
